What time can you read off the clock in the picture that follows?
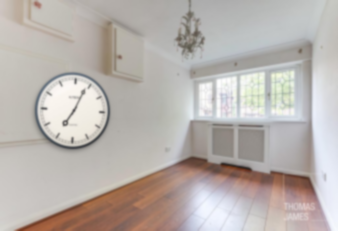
7:04
